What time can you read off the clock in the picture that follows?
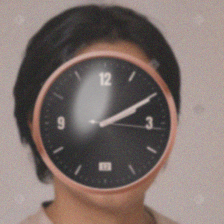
2:10:16
